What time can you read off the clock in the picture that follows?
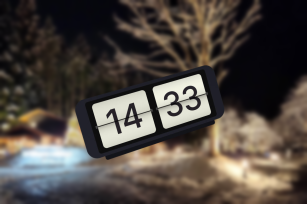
14:33
